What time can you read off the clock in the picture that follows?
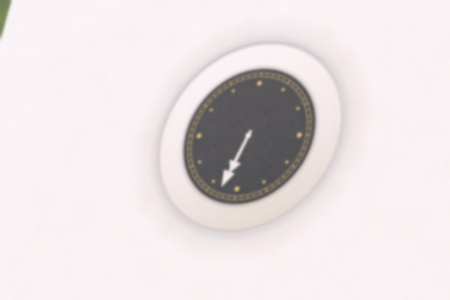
6:33
